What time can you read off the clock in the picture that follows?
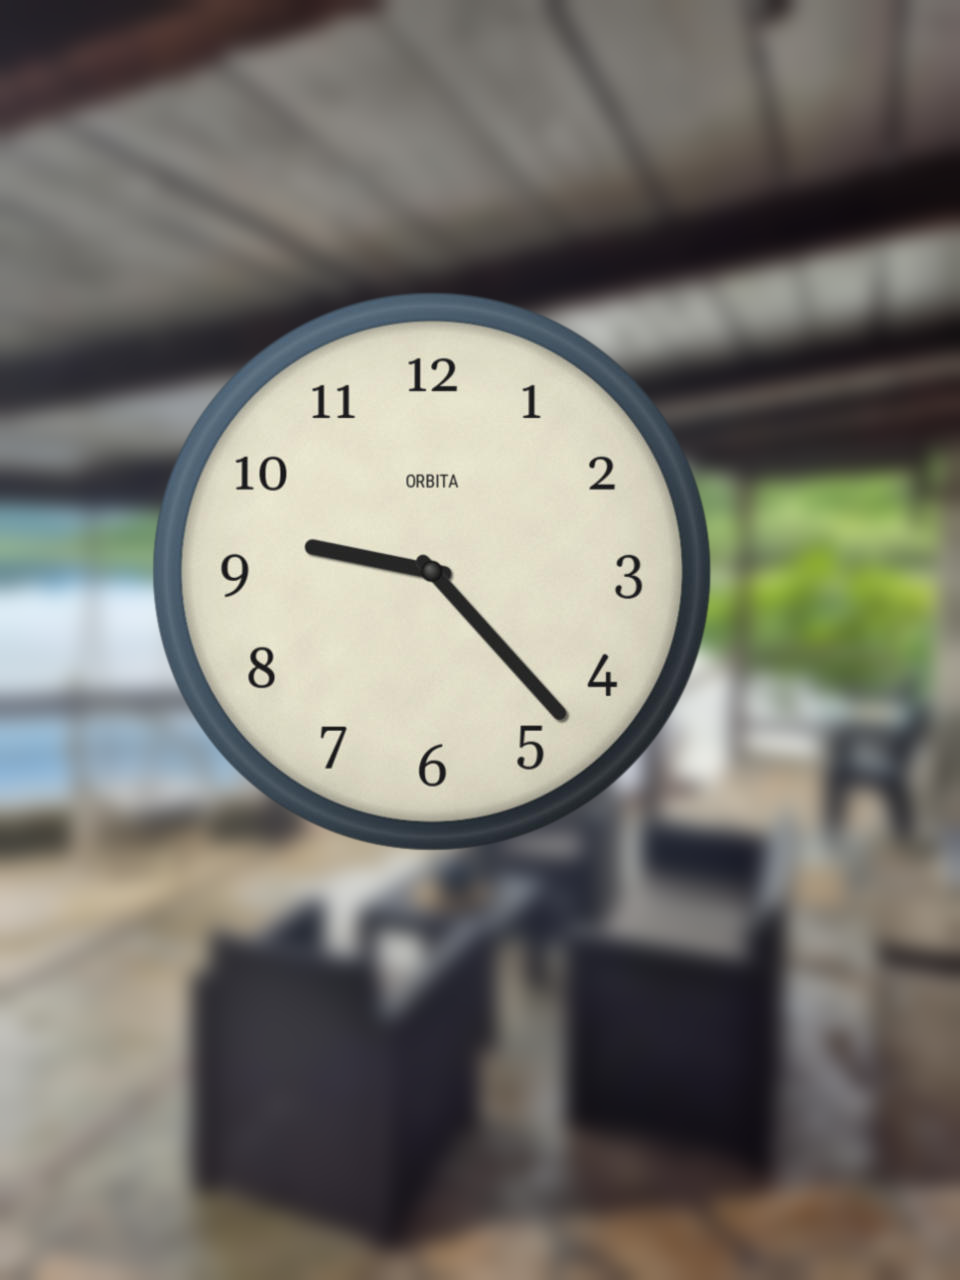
9:23
